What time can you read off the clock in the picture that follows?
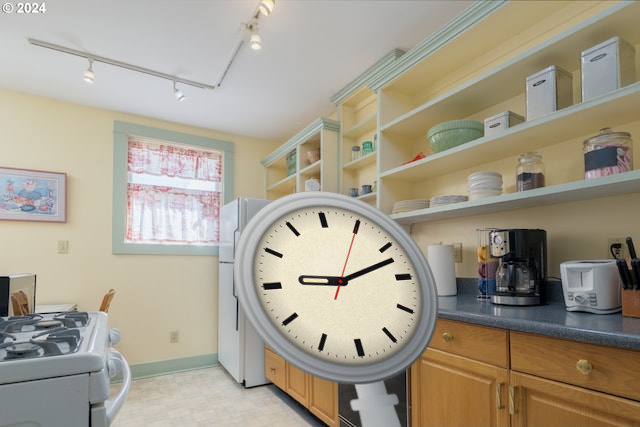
9:12:05
